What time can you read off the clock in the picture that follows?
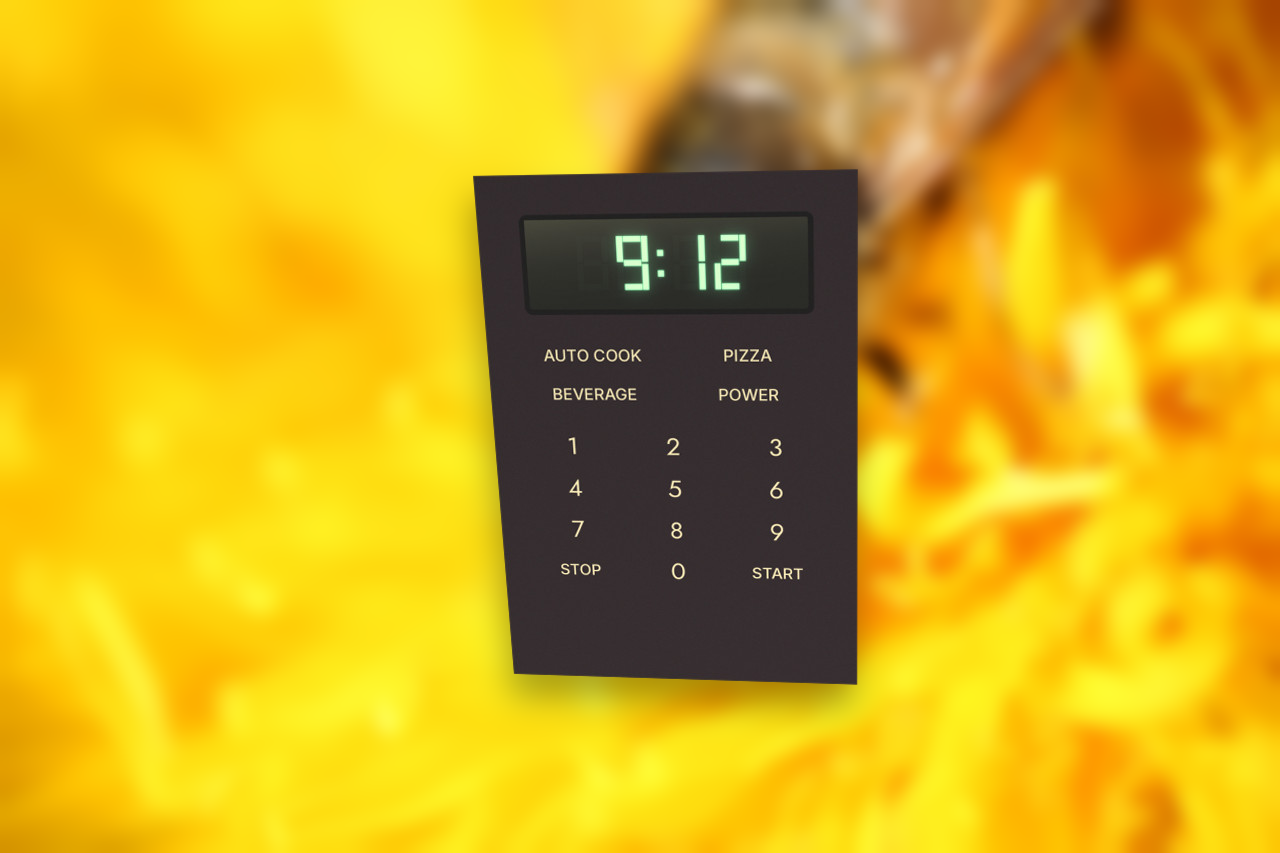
9:12
